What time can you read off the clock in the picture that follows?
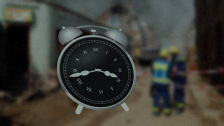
3:43
